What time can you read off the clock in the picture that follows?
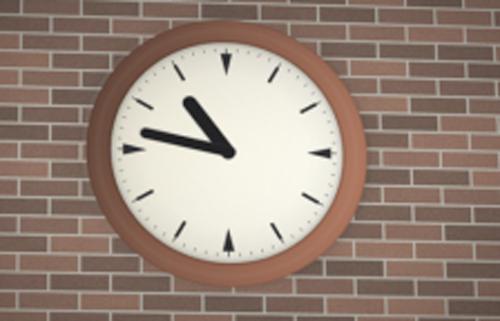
10:47
